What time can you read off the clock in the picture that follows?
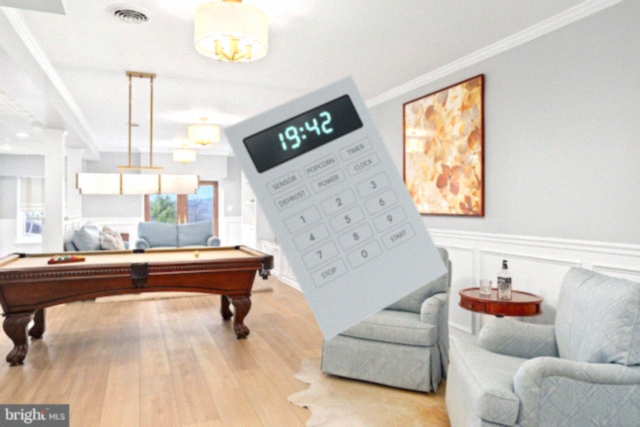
19:42
